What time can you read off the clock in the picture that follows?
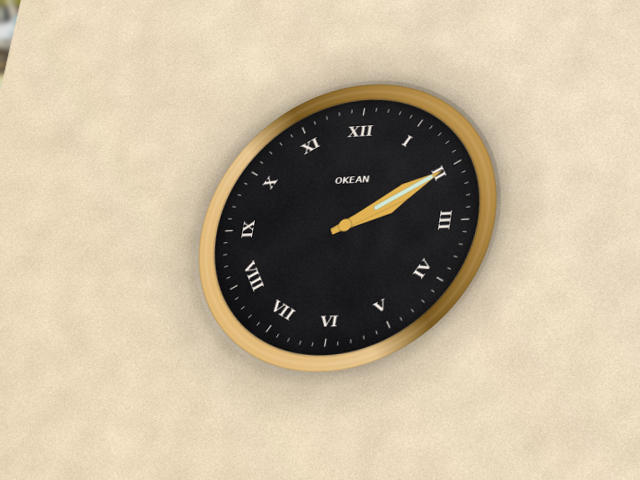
2:10
